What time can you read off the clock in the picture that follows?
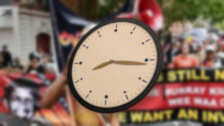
8:16
